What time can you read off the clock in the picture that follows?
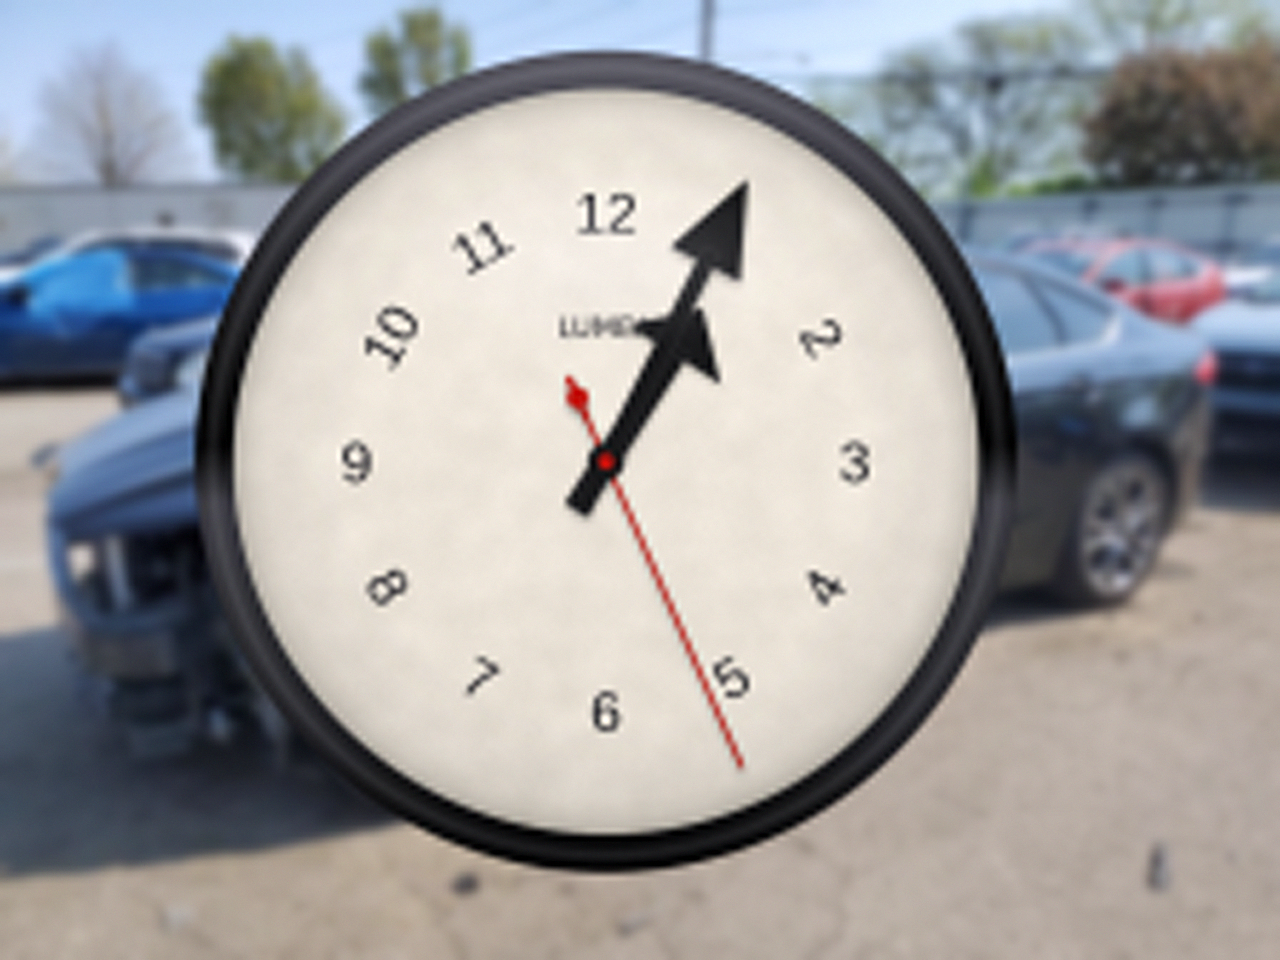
1:04:26
